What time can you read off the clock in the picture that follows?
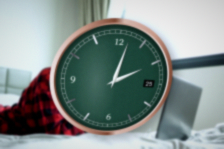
2:02
